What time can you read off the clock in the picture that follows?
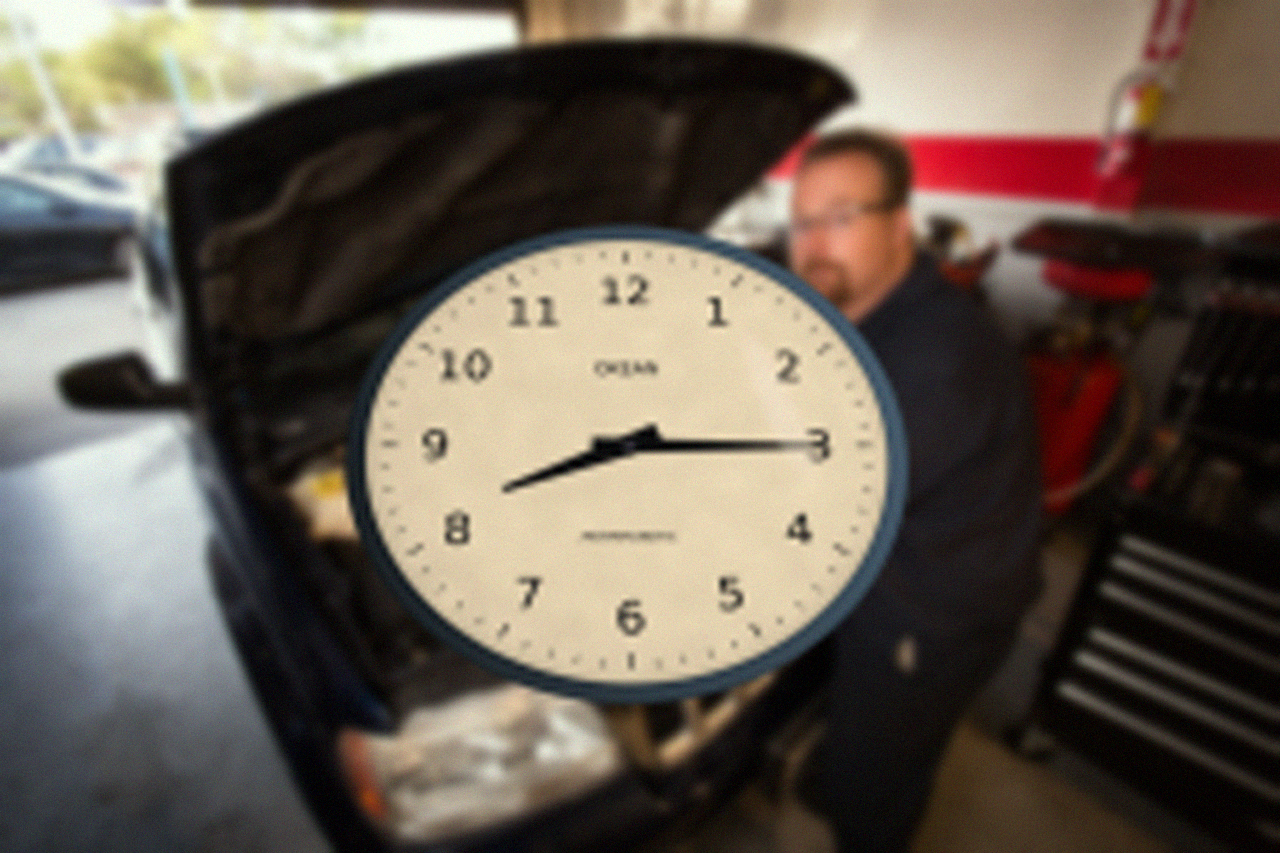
8:15
